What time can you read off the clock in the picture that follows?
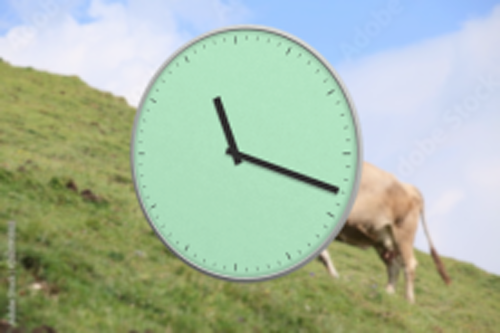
11:18
